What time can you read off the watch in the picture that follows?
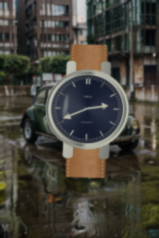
2:41
